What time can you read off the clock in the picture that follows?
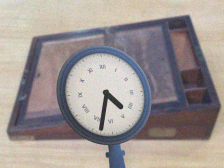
4:33
